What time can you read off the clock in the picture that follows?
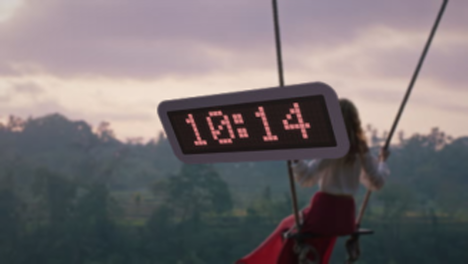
10:14
